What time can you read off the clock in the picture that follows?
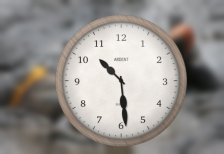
10:29
